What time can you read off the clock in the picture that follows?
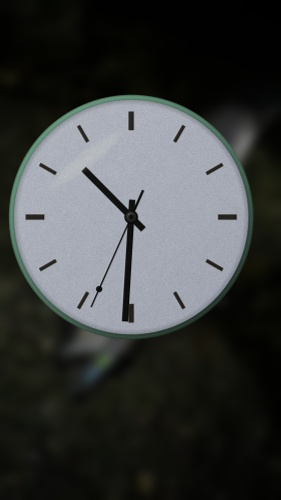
10:30:34
